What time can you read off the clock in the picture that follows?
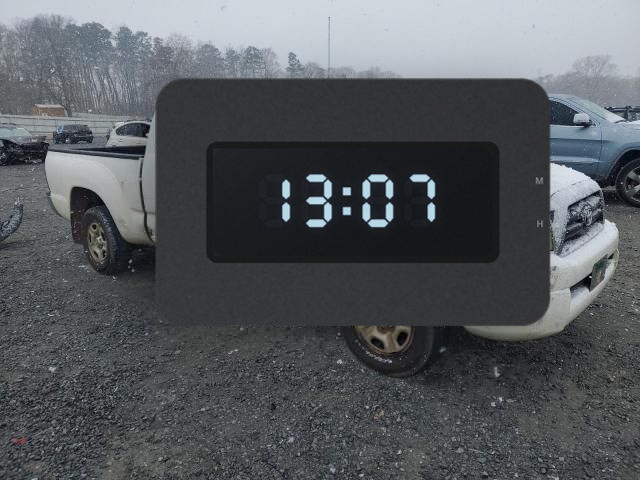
13:07
